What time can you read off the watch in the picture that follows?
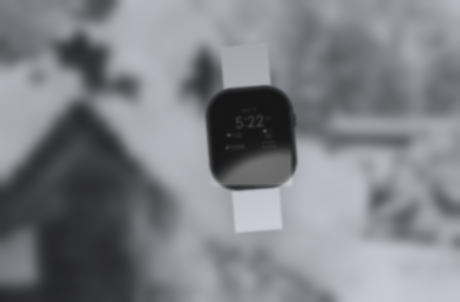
5:22
